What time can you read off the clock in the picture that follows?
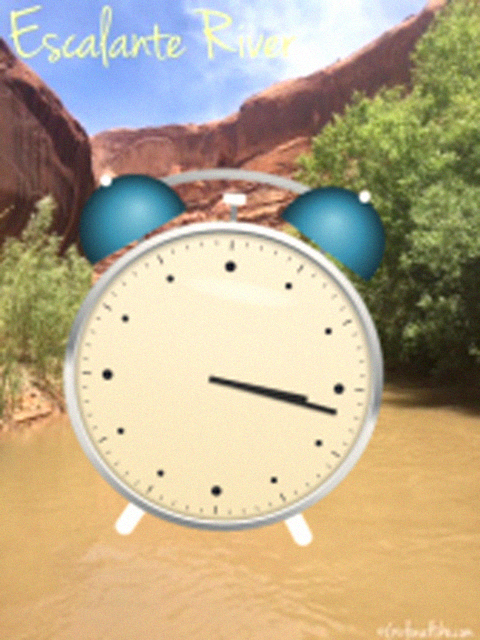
3:17
